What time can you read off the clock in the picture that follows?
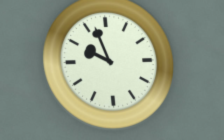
9:57
